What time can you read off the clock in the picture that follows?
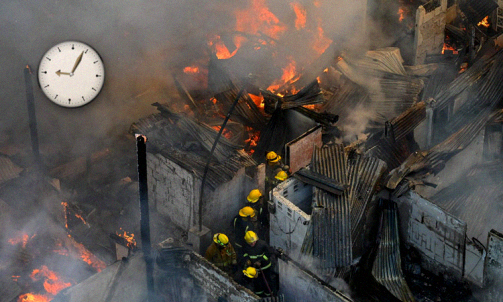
9:04
